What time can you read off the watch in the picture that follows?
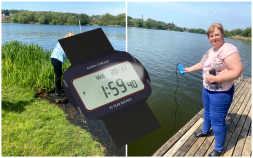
1:59:40
